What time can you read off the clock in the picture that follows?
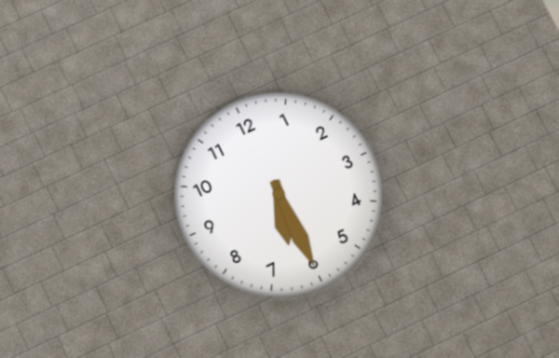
6:30
